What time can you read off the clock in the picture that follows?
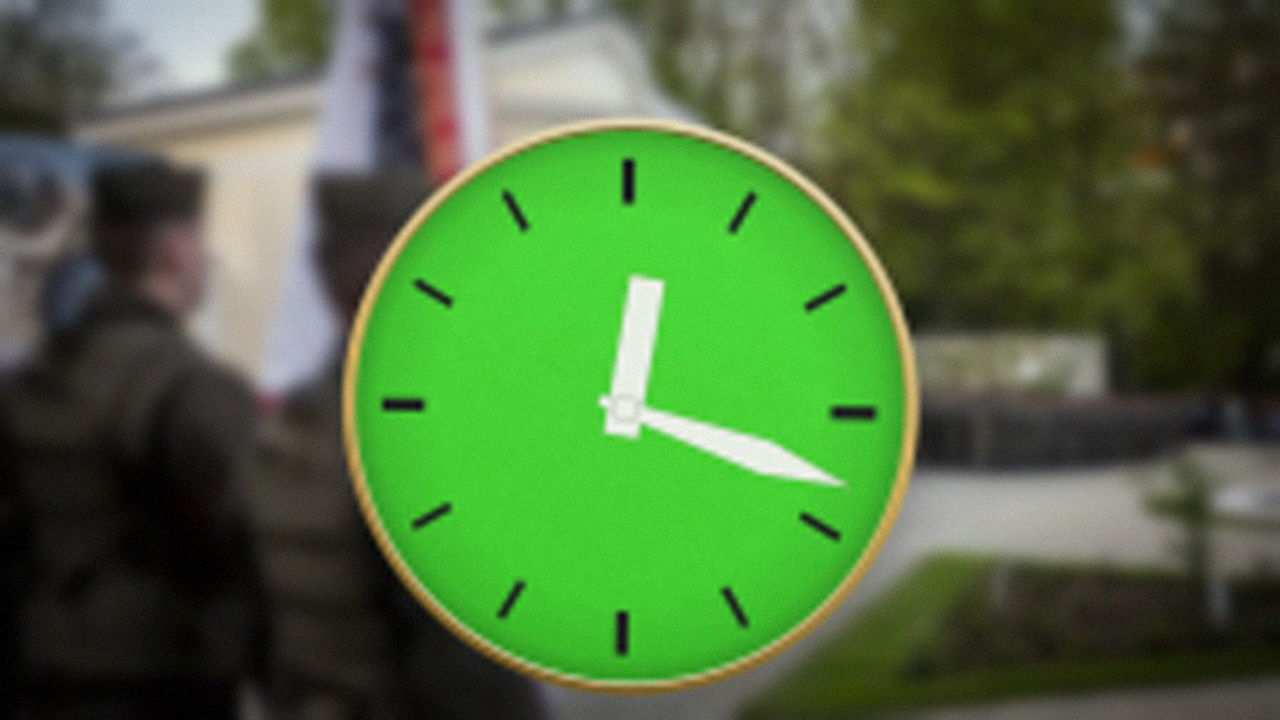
12:18
